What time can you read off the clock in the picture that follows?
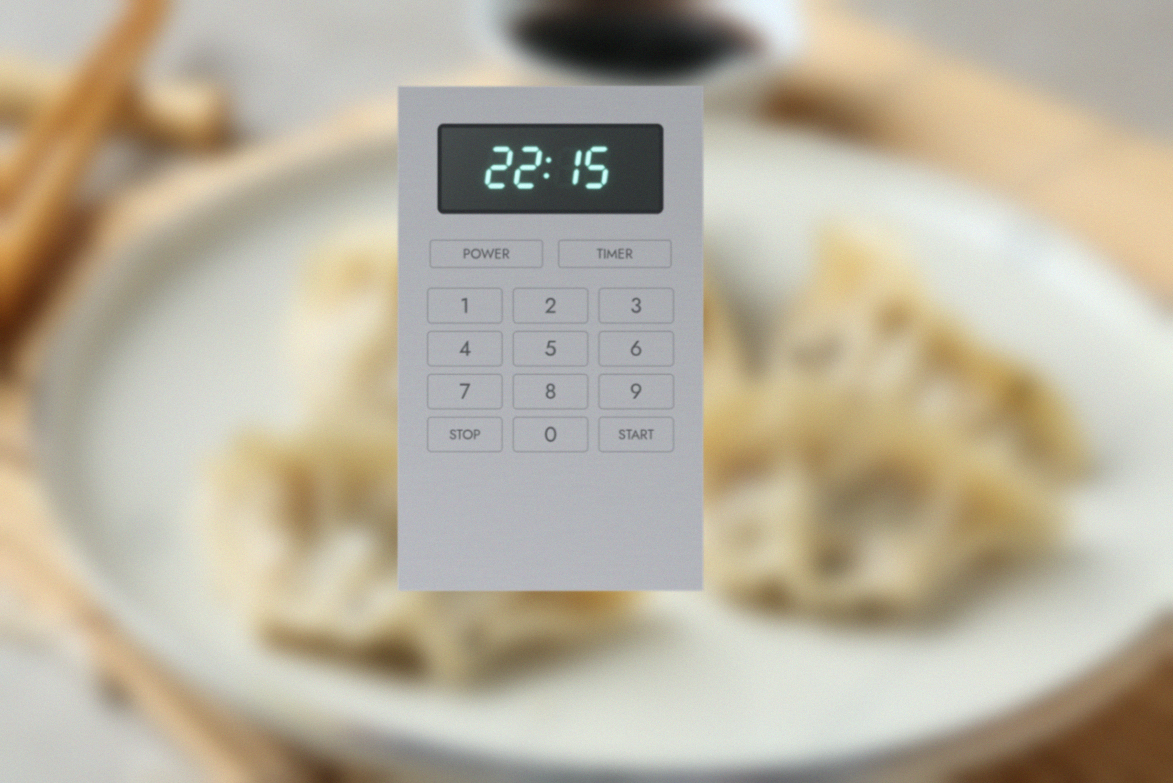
22:15
